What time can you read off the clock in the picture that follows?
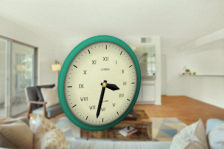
3:32
